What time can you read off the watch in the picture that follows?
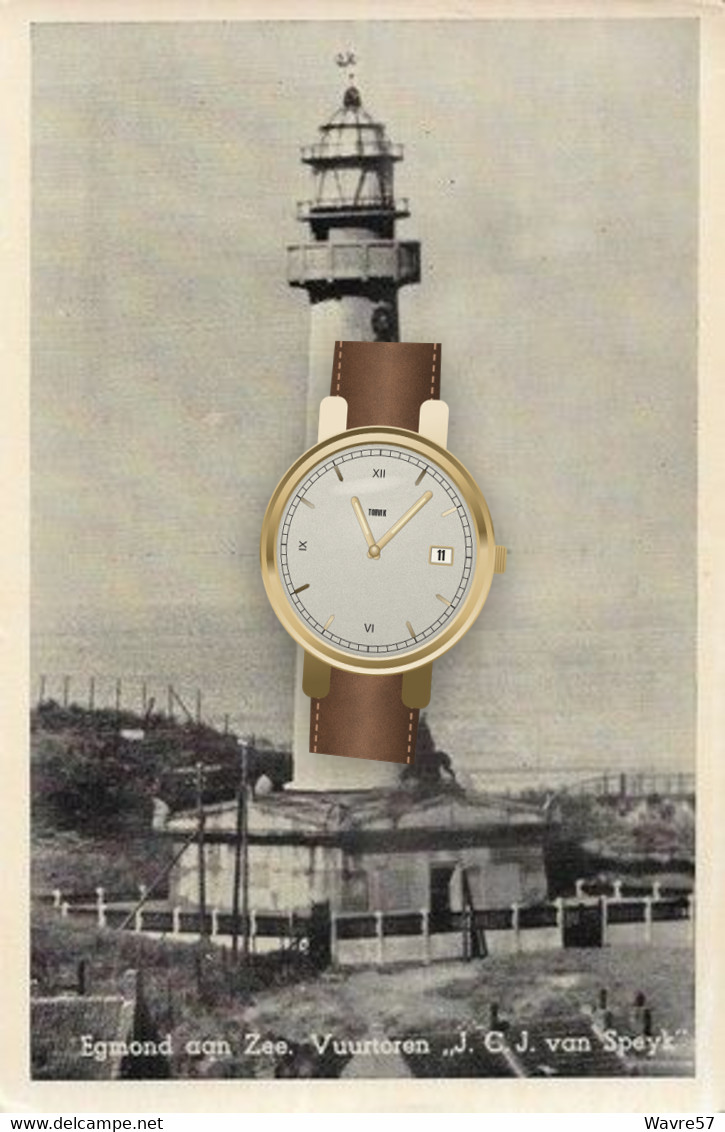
11:07
